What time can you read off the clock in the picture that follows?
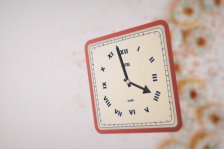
3:58
